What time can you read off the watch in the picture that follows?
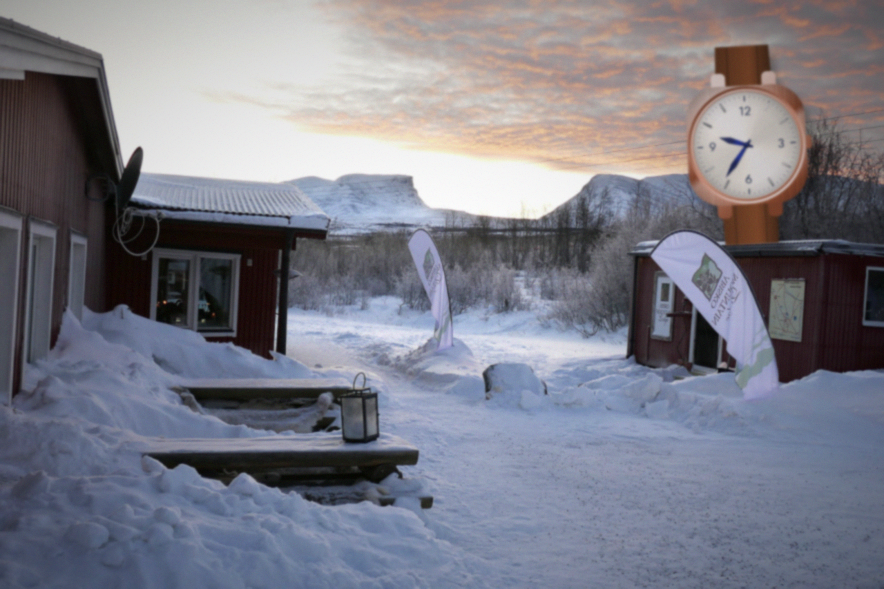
9:36
